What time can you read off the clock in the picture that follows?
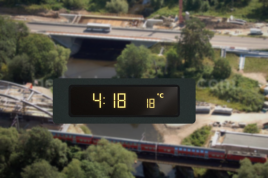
4:18
